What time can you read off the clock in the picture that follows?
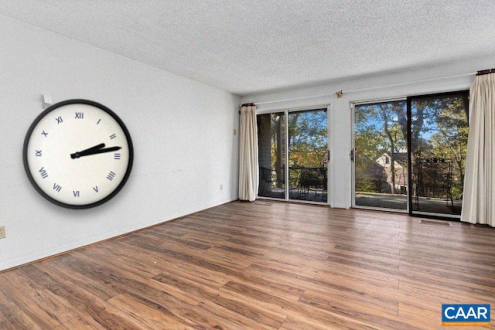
2:13
